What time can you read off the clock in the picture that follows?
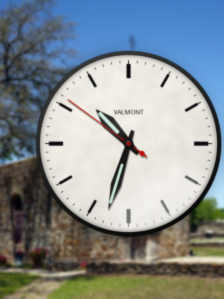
10:32:51
